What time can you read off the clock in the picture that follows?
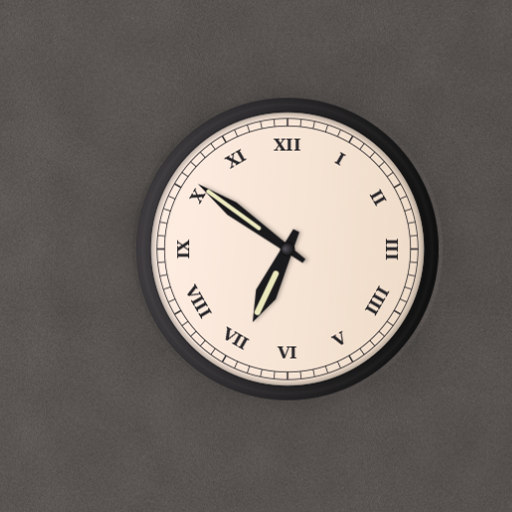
6:51
